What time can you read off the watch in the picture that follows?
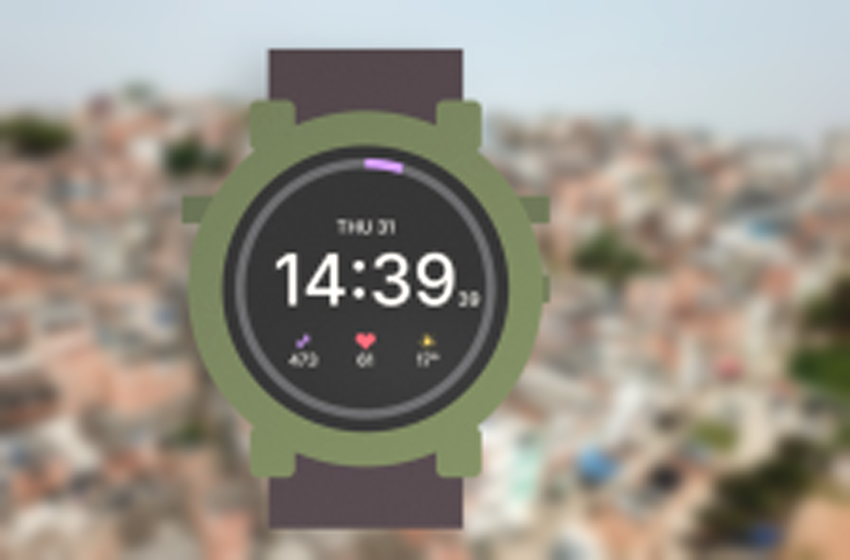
14:39
